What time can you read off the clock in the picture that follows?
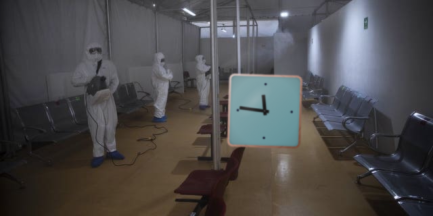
11:46
